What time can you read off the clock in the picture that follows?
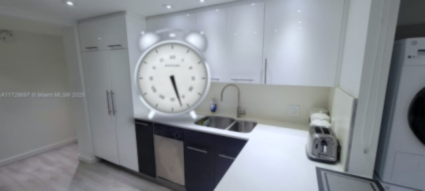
5:27
